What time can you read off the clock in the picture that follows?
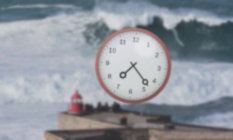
7:23
